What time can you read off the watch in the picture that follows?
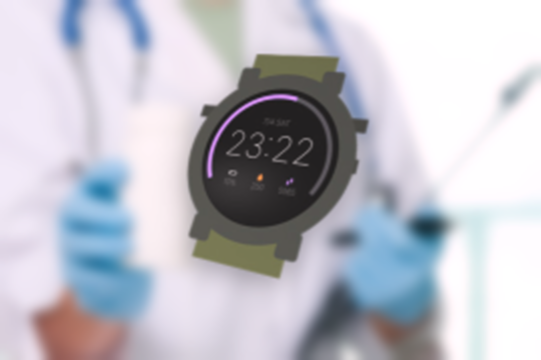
23:22
